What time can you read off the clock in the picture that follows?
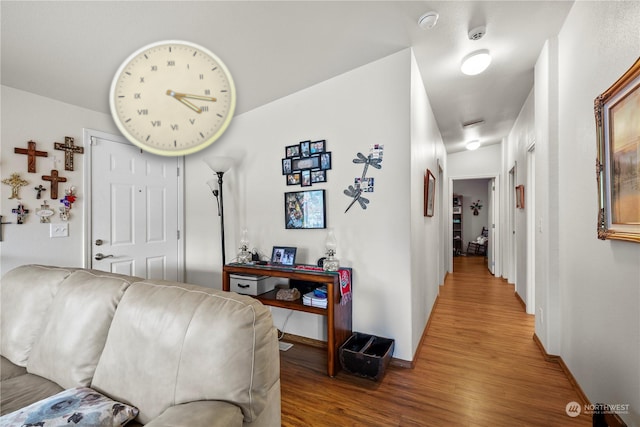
4:17
